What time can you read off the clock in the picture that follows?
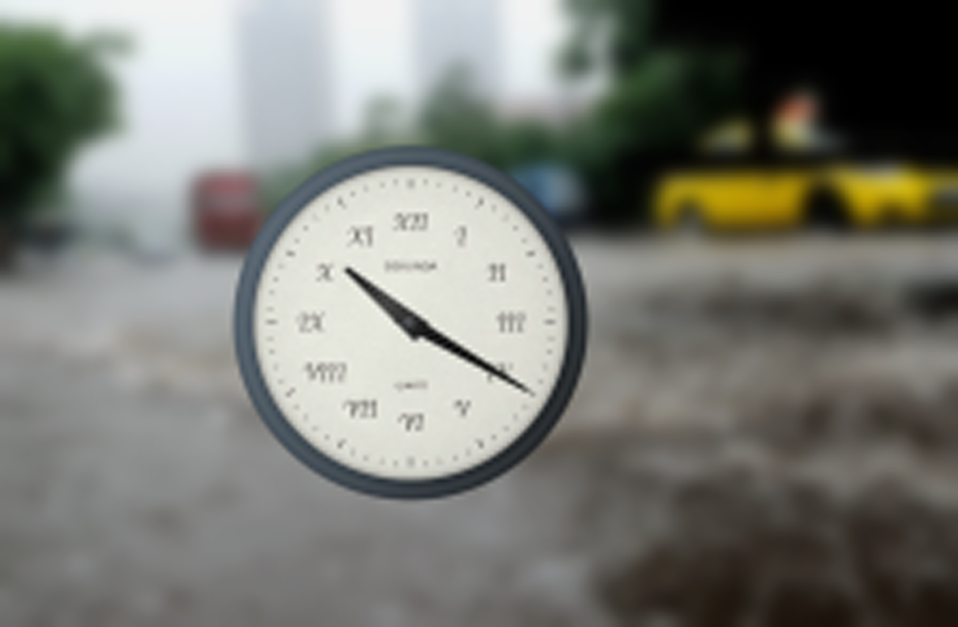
10:20
